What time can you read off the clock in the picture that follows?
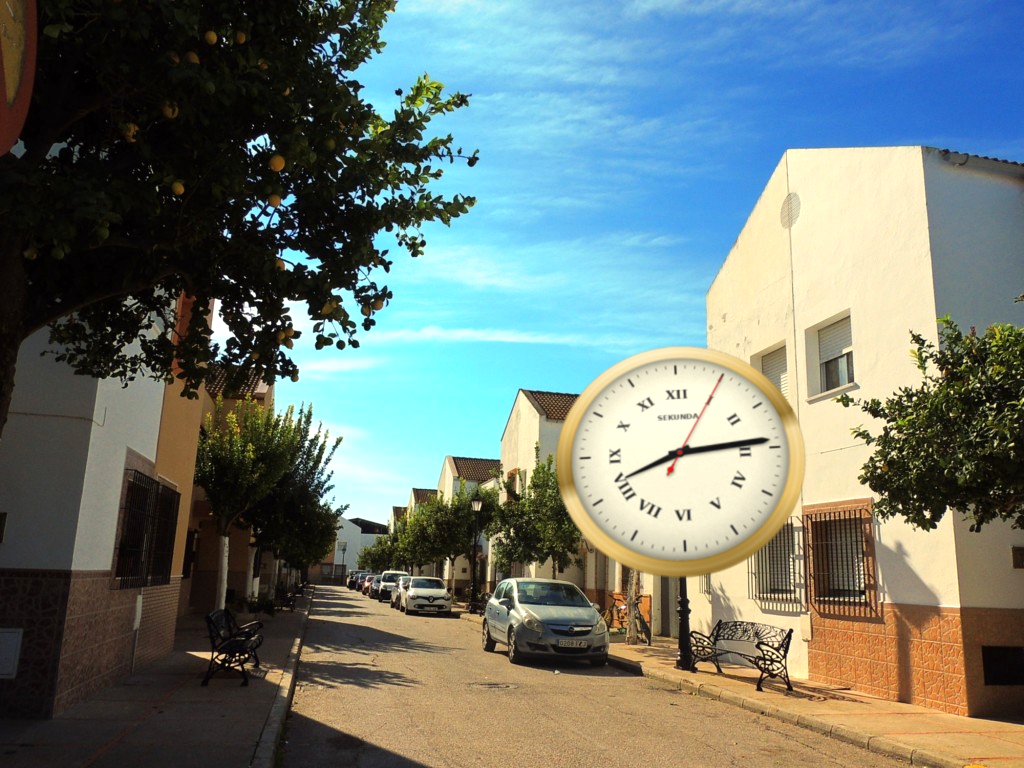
8:14:05
